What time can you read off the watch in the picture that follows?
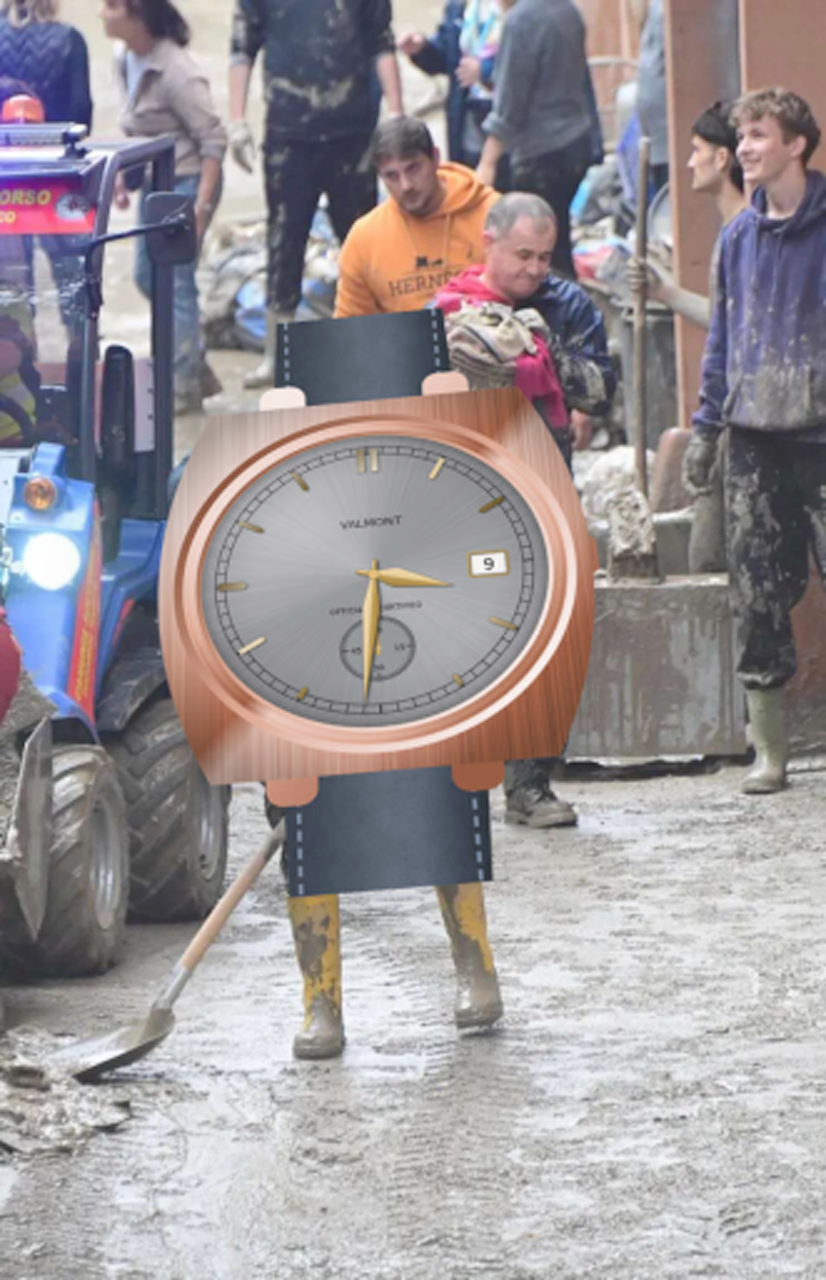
3:31
